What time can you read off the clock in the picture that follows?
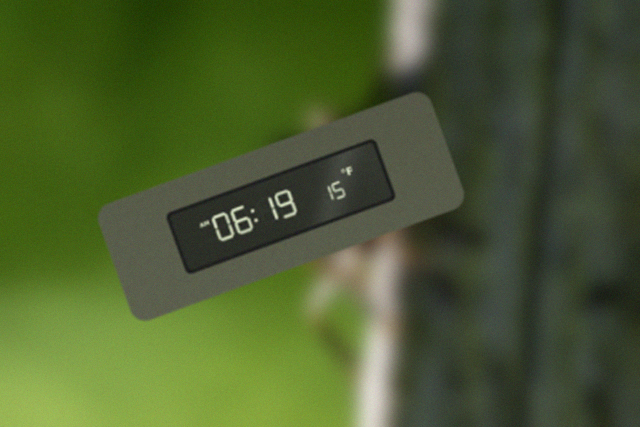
6:19
